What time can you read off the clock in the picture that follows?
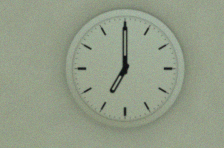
7:00
